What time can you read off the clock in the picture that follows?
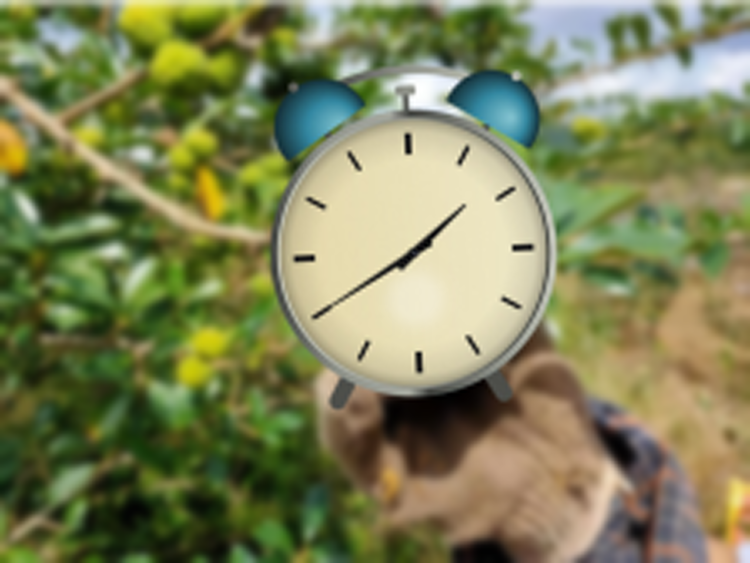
1:40
